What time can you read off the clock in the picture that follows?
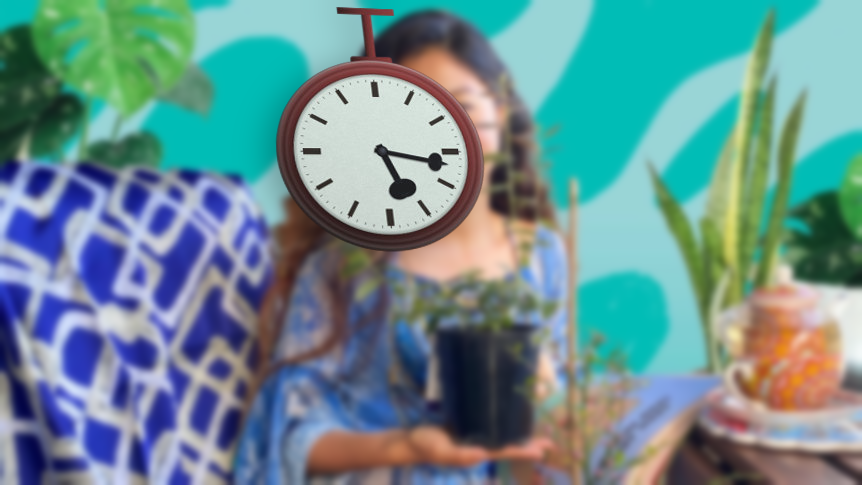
5:17
